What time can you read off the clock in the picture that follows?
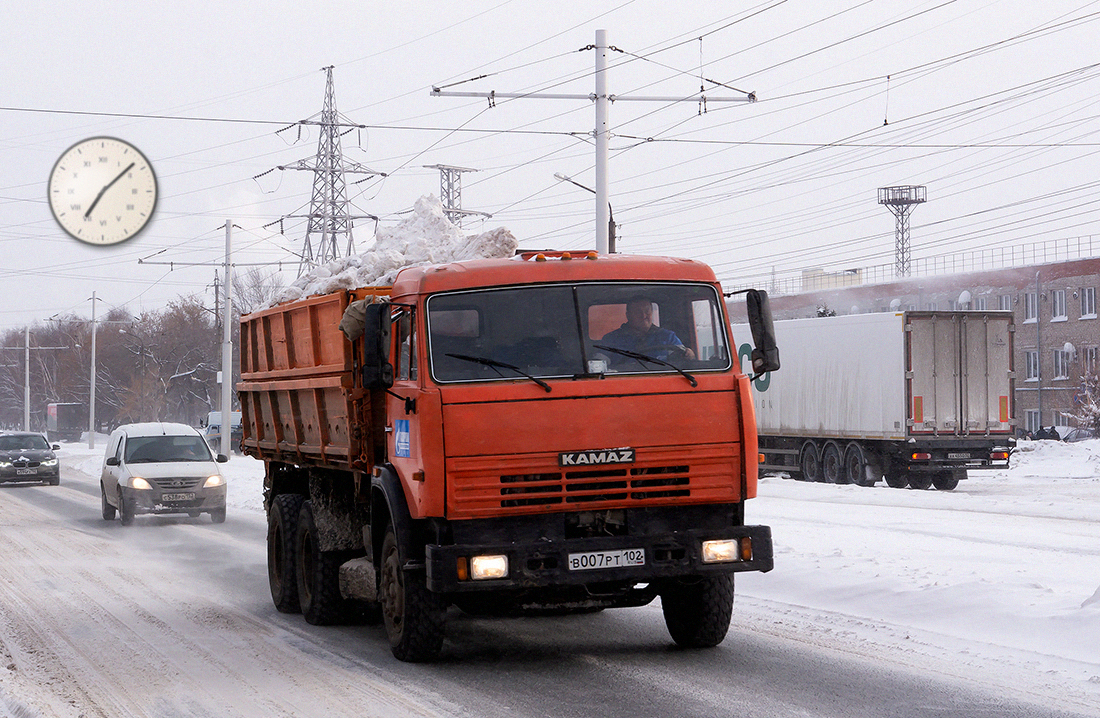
7:08
